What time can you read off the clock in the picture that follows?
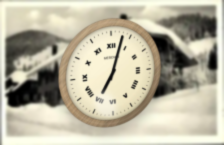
7:03
